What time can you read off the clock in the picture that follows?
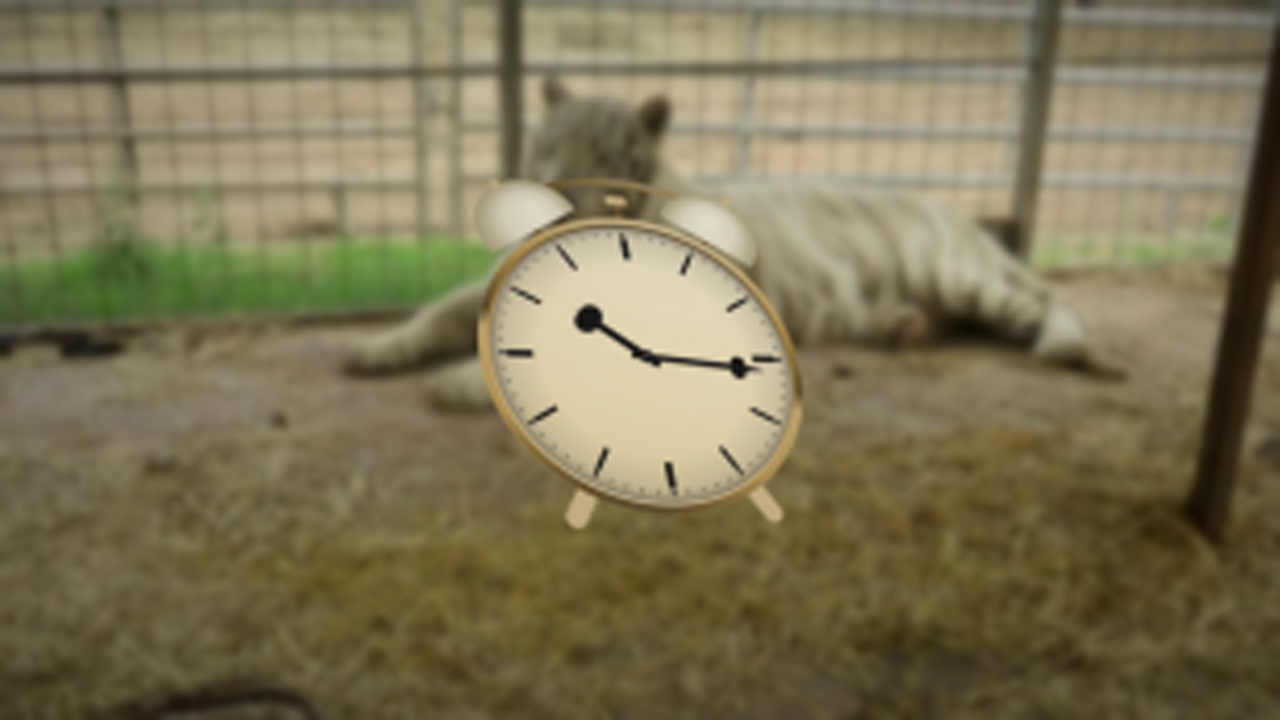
10:16
